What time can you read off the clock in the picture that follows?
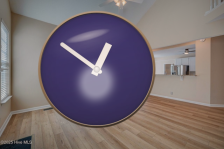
12:51
